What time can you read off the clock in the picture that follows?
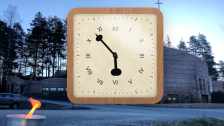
5:53
